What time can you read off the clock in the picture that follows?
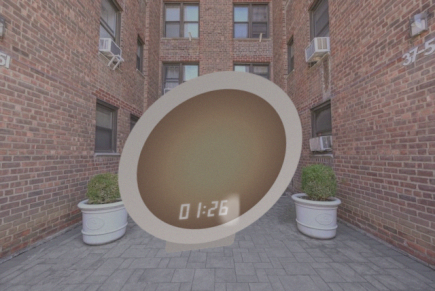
1:26
